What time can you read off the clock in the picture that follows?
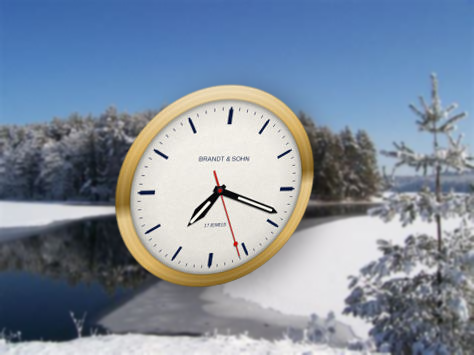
7:18:26
